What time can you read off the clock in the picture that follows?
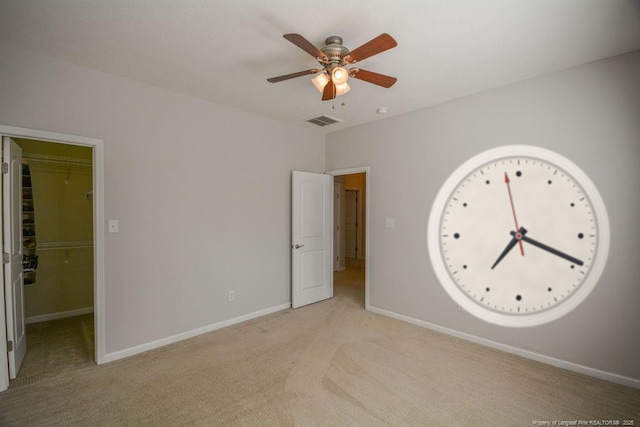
7:18:58
